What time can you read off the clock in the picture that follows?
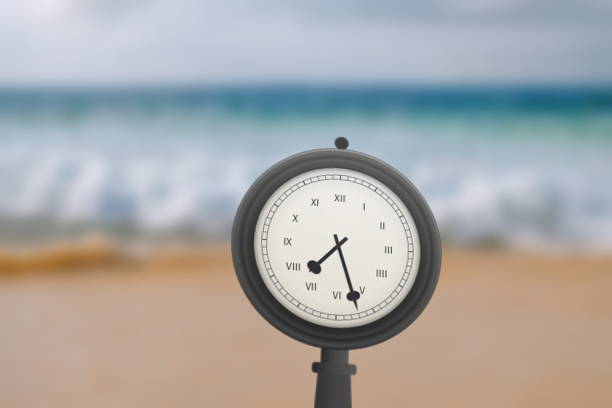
7:27
